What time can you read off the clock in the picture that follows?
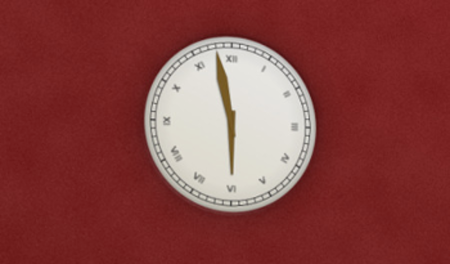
5:58
